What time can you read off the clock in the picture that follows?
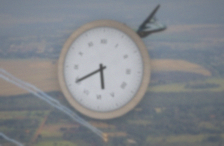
5:40
